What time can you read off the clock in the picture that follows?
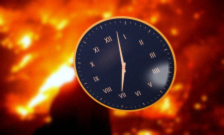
7:03
